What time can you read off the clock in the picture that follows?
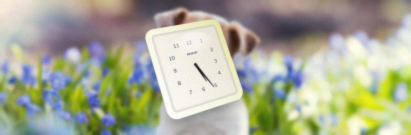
5:26
